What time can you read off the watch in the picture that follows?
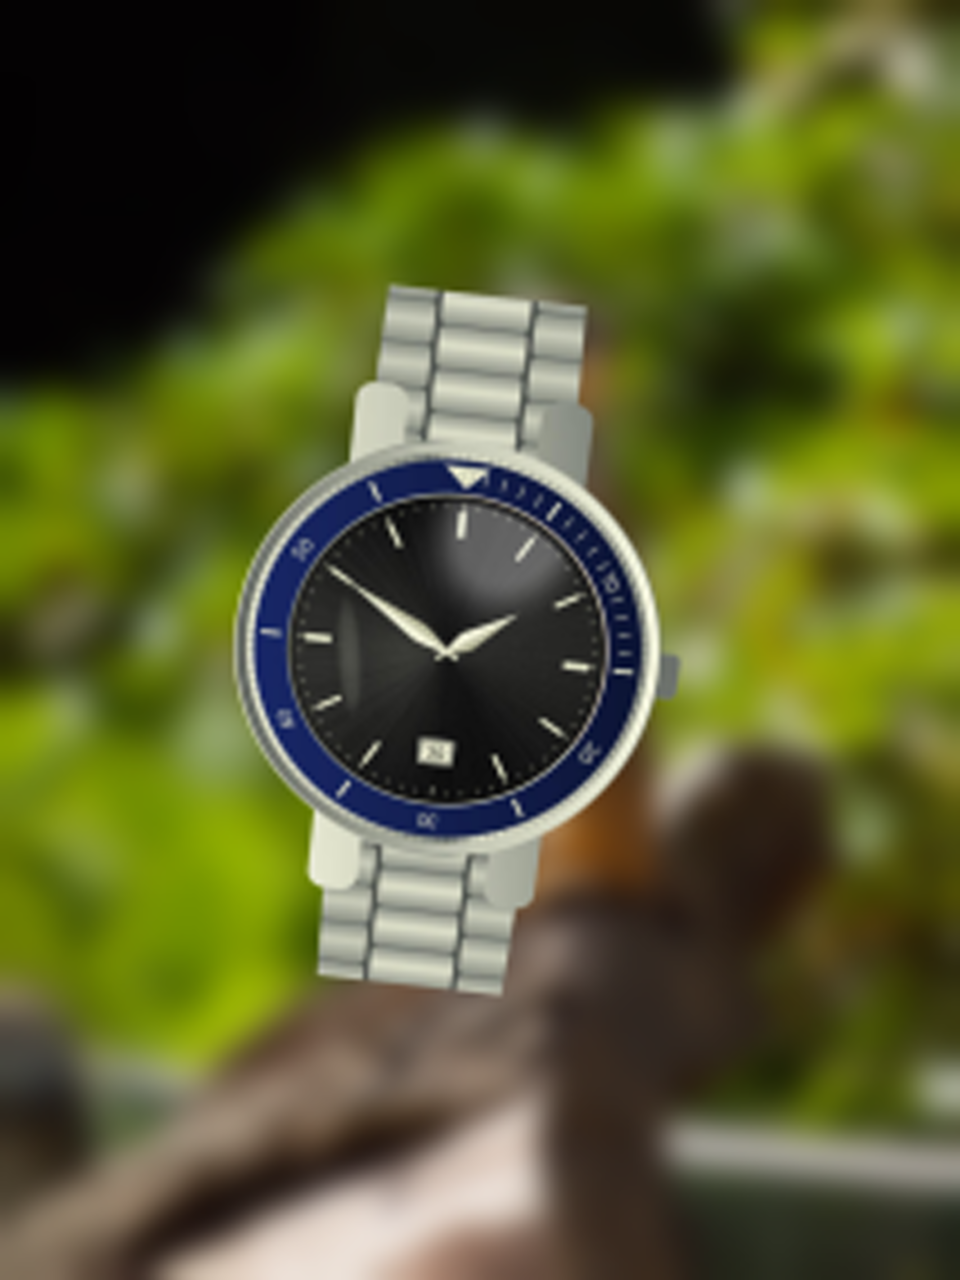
1:50
